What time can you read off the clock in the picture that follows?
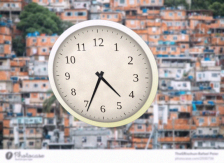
4:34
